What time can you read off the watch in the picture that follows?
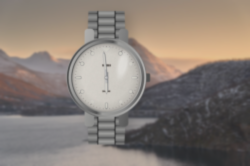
5:59
